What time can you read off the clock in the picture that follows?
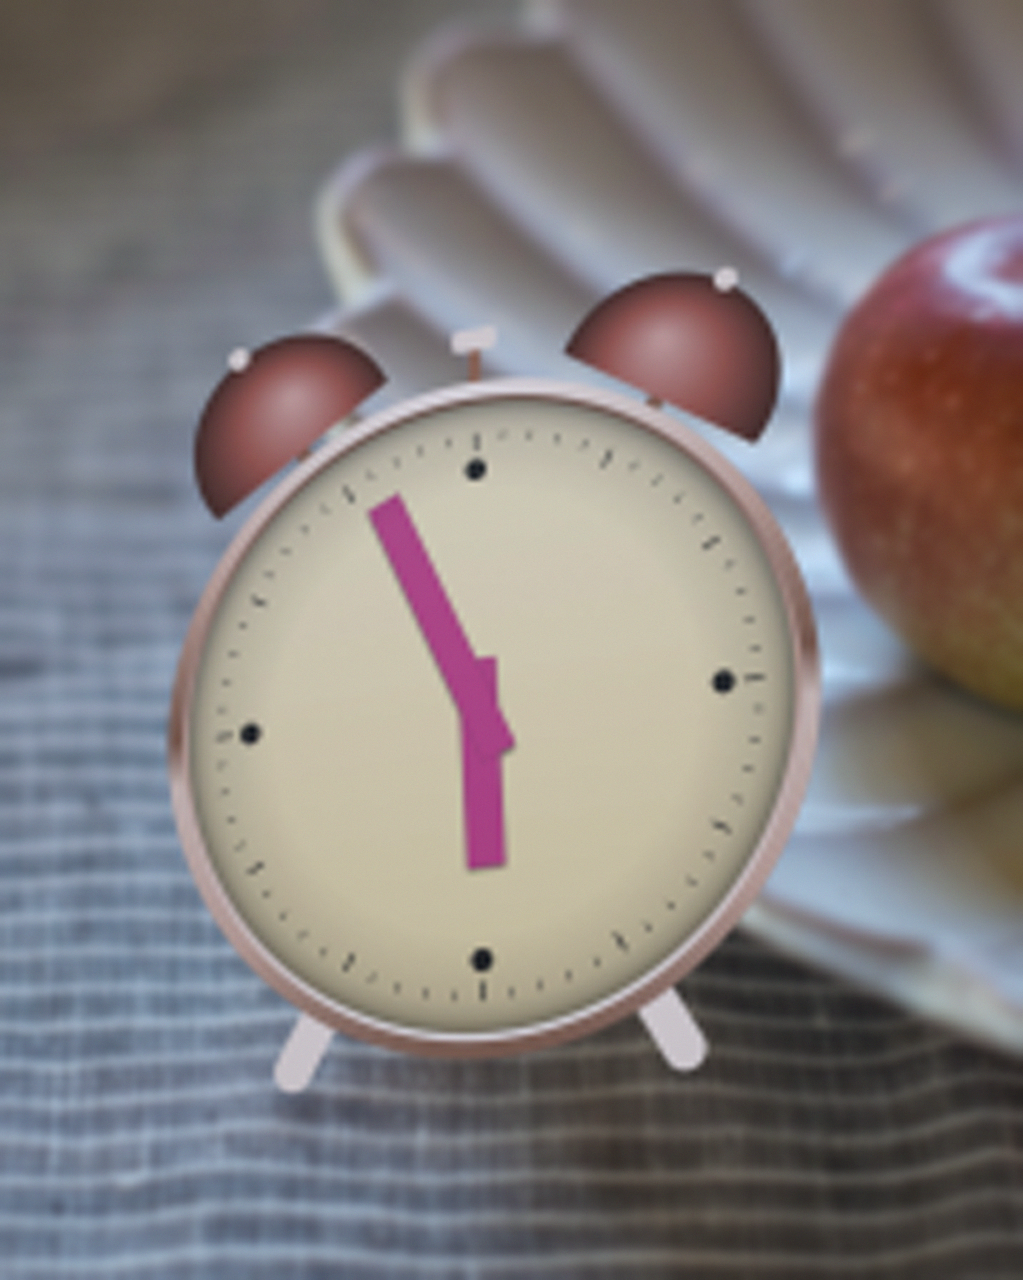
5:56
